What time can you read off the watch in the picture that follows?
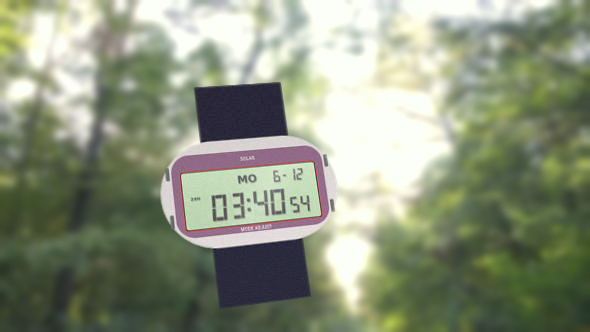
3:40:54
